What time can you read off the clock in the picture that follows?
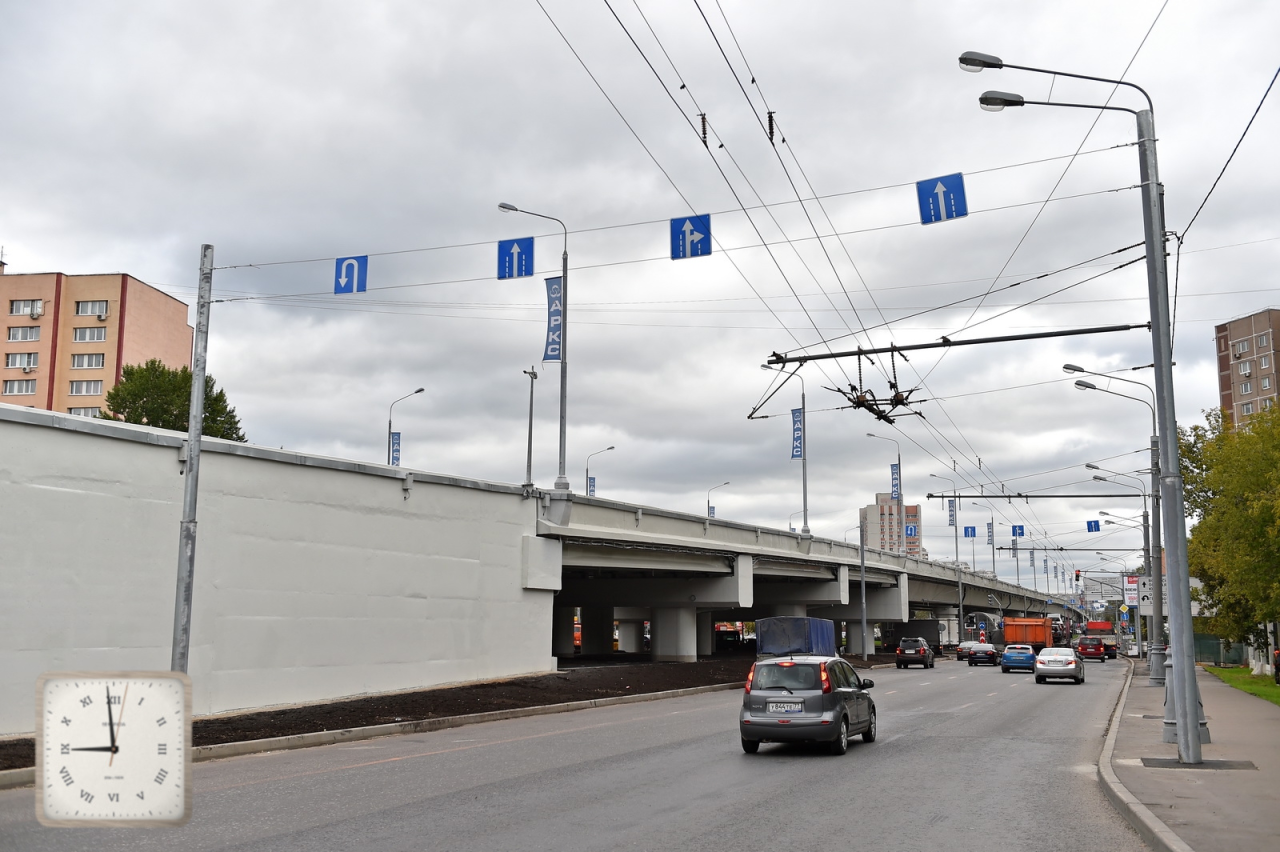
8:59:02
